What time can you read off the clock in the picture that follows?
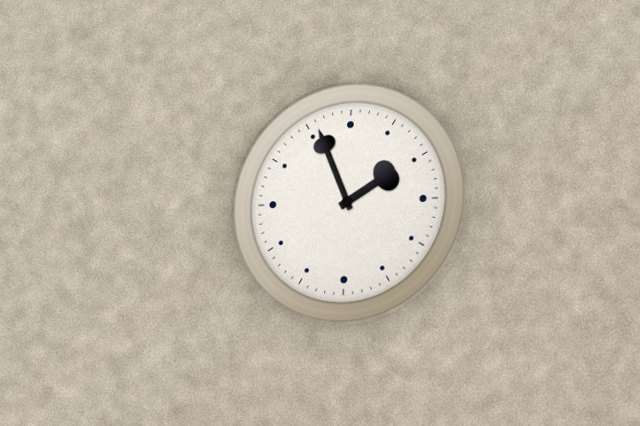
1:56
